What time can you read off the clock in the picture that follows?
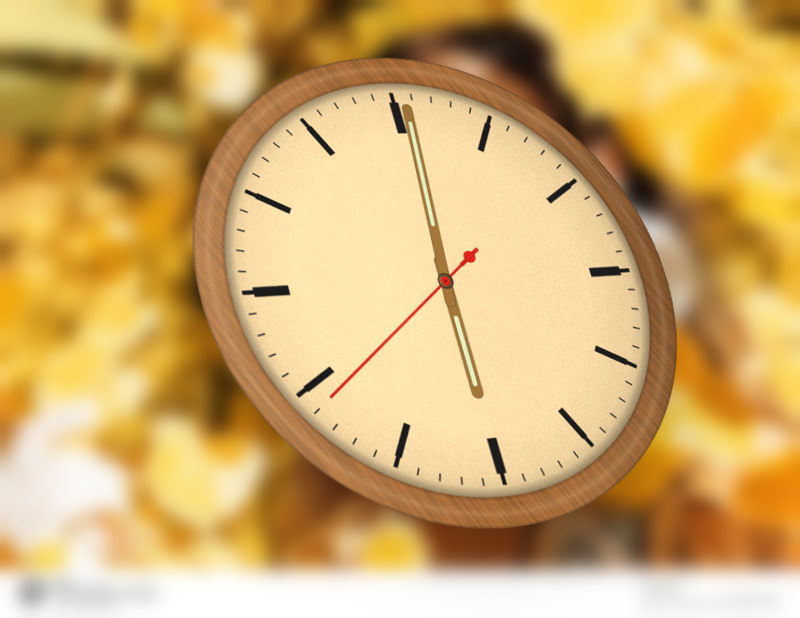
6:00:39
